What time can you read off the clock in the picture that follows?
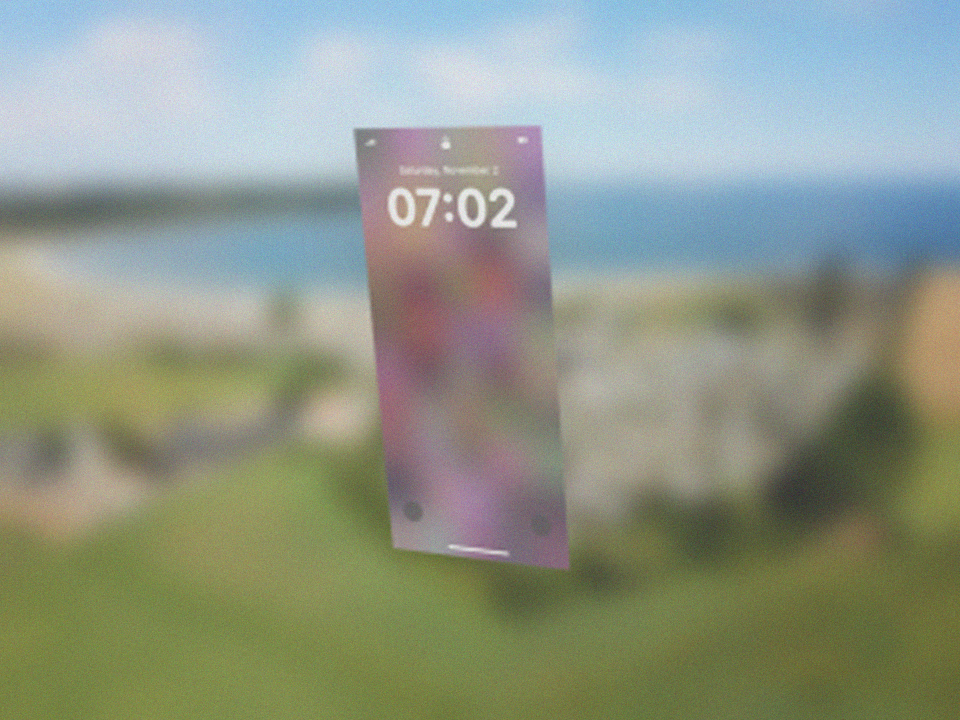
7:02
